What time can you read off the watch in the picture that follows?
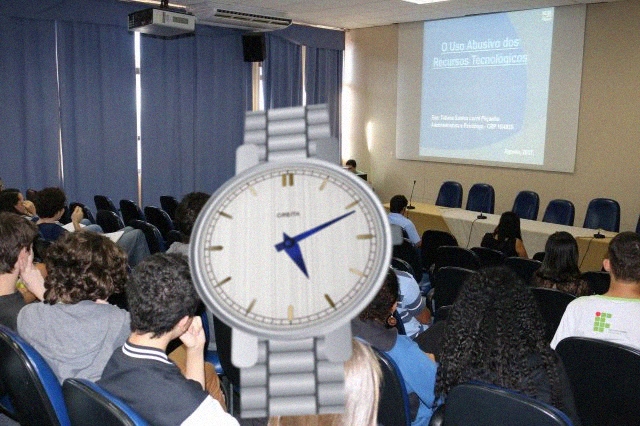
5:11
